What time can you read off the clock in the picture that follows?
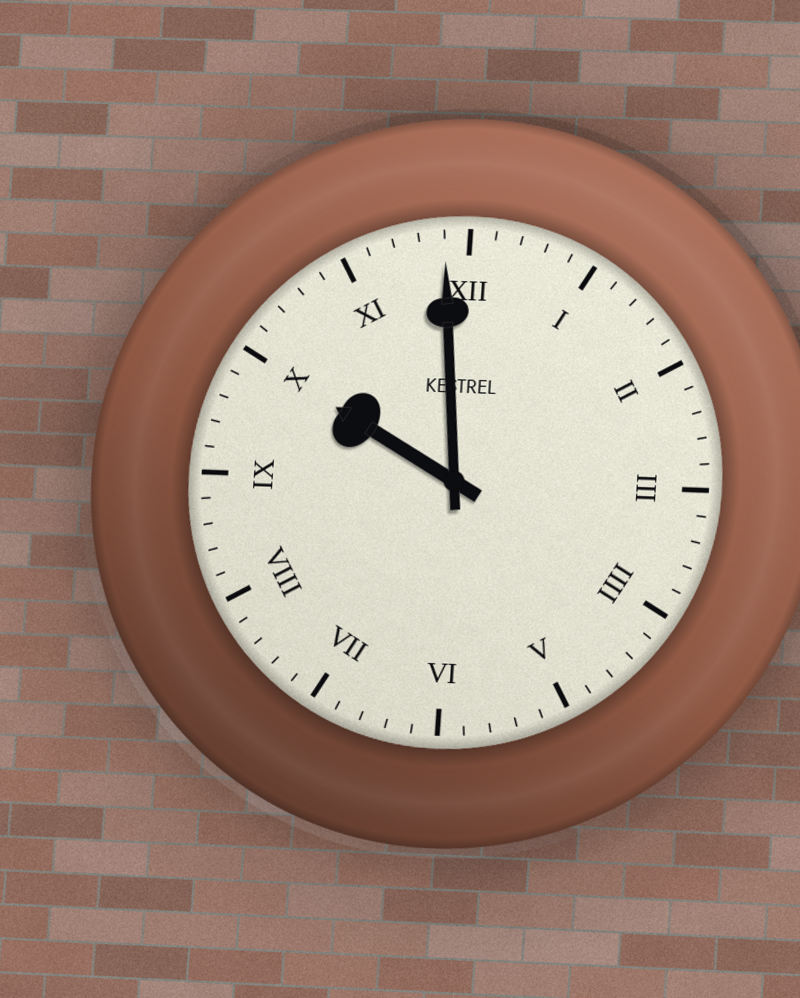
9:59
